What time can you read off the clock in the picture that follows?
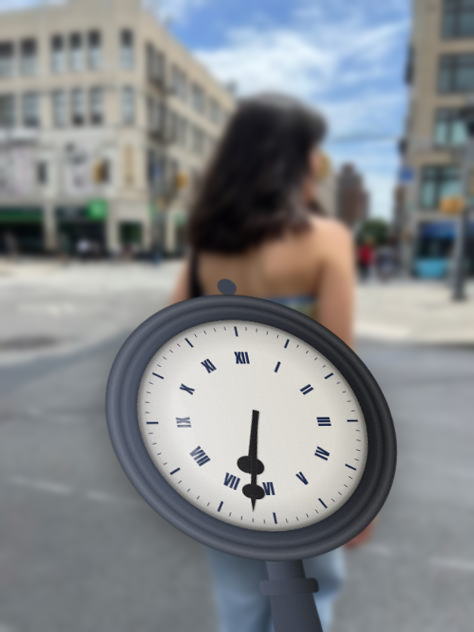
6:32
